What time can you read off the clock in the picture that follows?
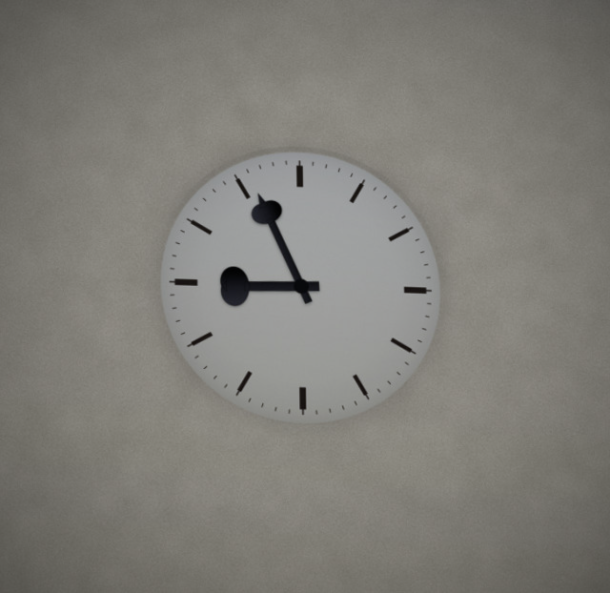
8:56
